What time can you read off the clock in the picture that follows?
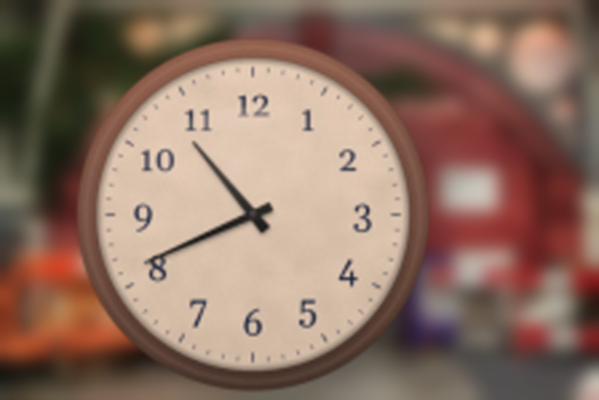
10:41
